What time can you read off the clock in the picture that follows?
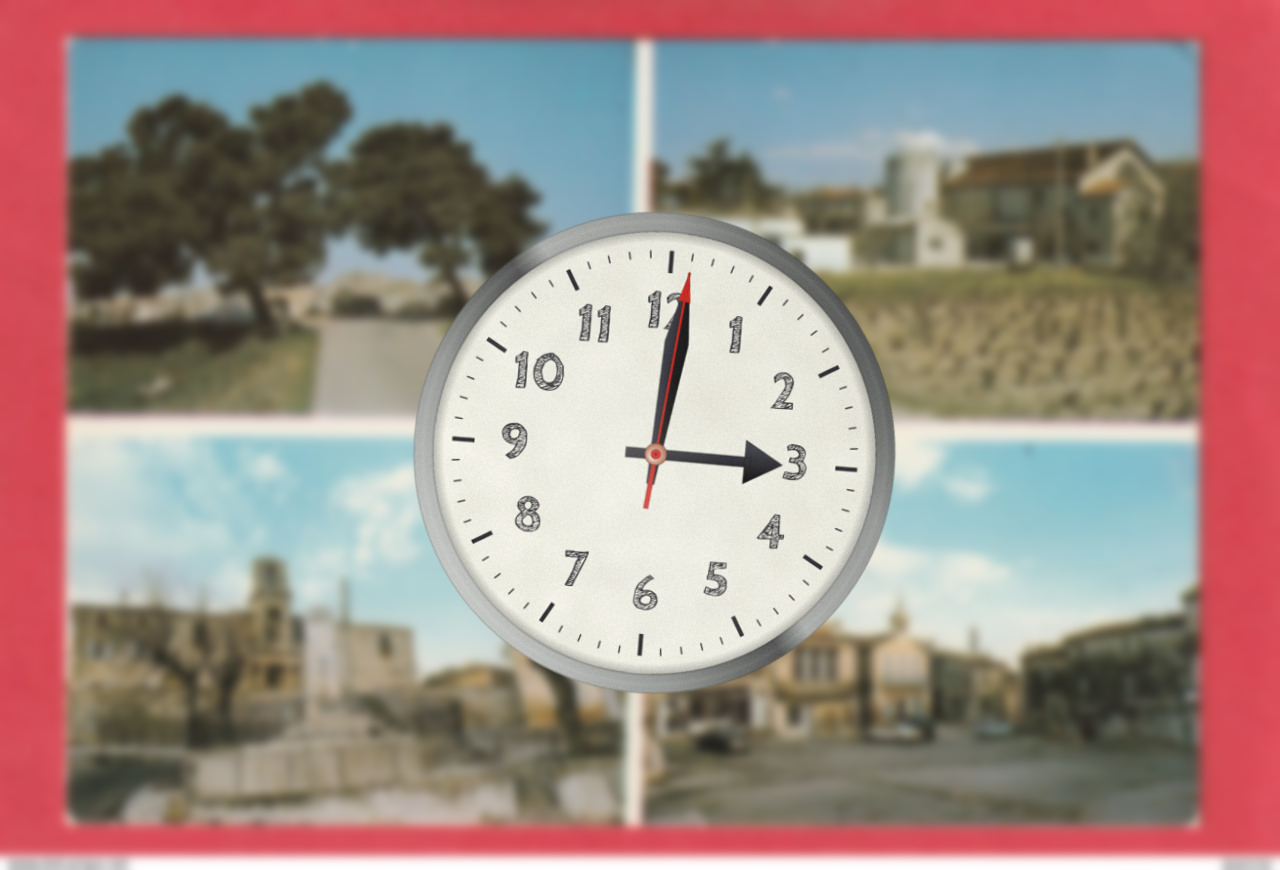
3:01:01
